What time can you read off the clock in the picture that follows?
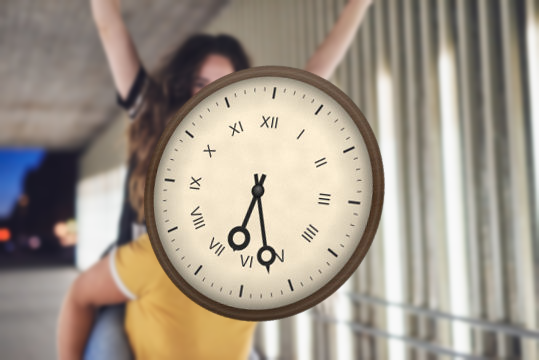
6:27
